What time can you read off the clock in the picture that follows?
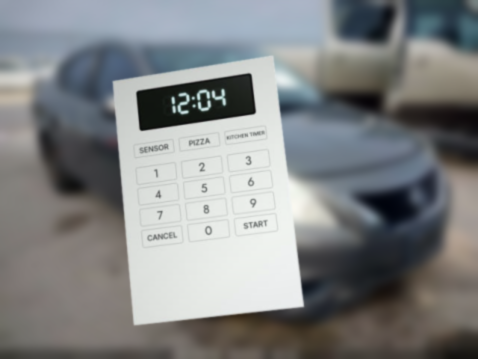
12:04
